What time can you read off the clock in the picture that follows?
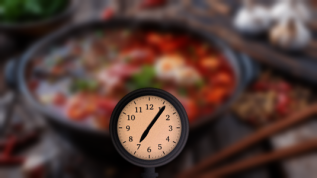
7:06
